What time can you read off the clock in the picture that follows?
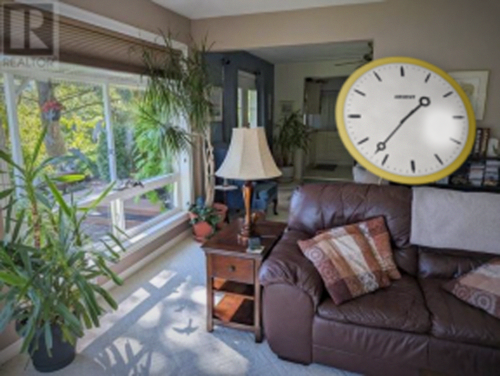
1:37
